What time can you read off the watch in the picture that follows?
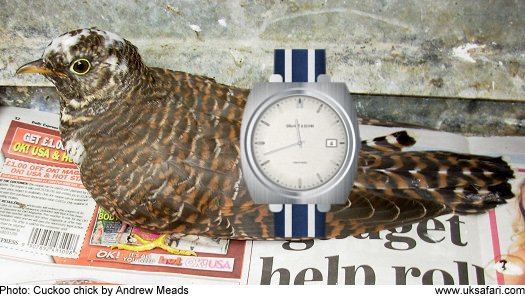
11:42
